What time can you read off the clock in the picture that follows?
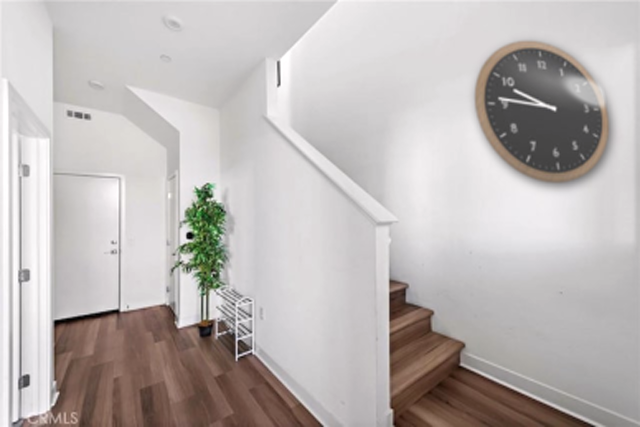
9:46
